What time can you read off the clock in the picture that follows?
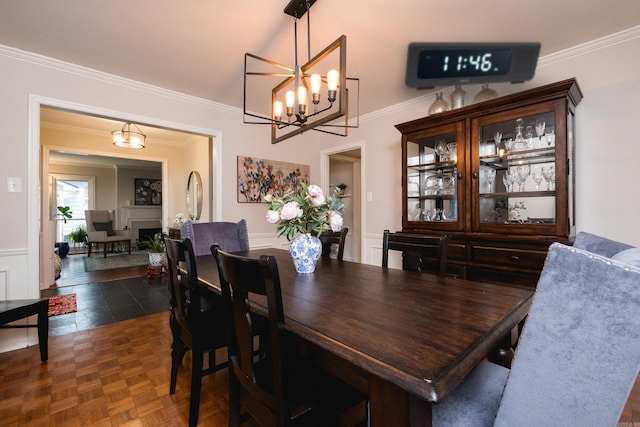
11:46
